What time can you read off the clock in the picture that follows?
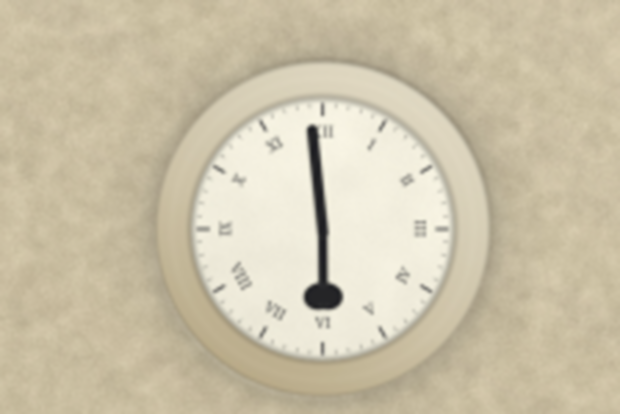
5:59
